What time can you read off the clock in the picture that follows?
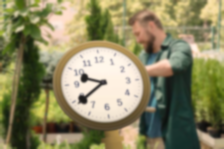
9:39
